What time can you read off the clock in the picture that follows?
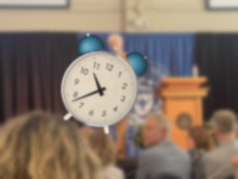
10:38
